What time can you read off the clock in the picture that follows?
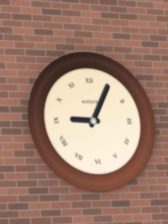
9:05
